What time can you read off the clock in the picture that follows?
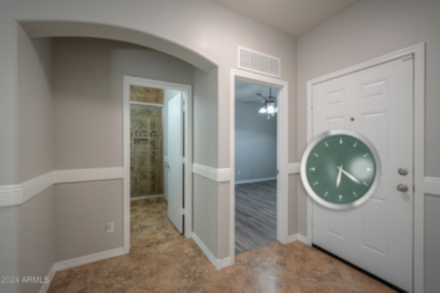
6:21
